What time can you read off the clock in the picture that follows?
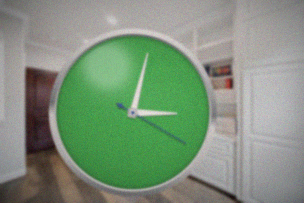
3:02:20
